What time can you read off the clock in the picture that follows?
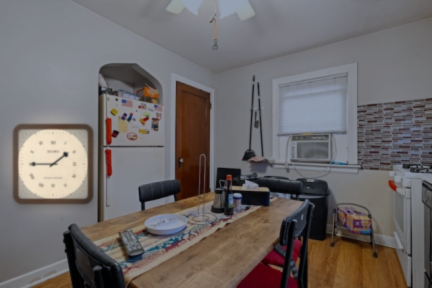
1:45
